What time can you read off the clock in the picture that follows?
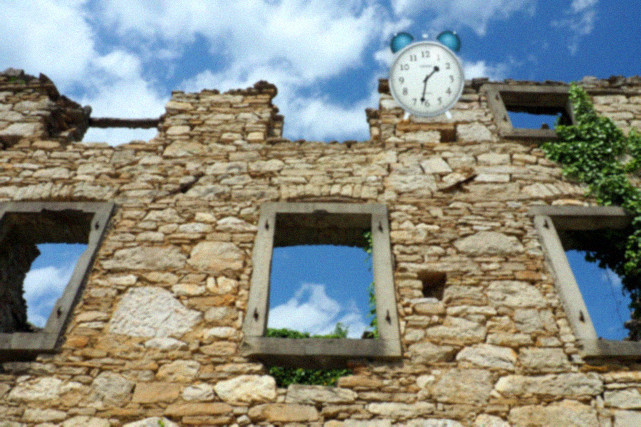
1:32
